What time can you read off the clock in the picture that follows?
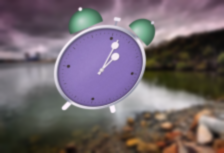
1:02
